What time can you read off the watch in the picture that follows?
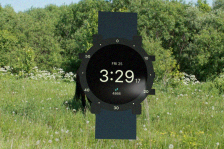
3:29
